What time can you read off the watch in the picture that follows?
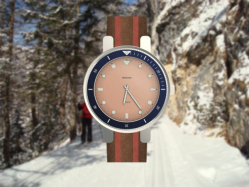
6:24
